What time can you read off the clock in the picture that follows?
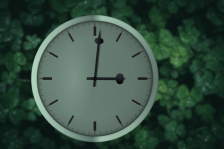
3:01
